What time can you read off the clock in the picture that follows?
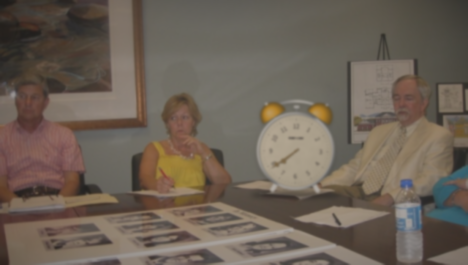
7:39
